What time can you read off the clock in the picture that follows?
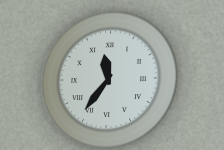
11:36
